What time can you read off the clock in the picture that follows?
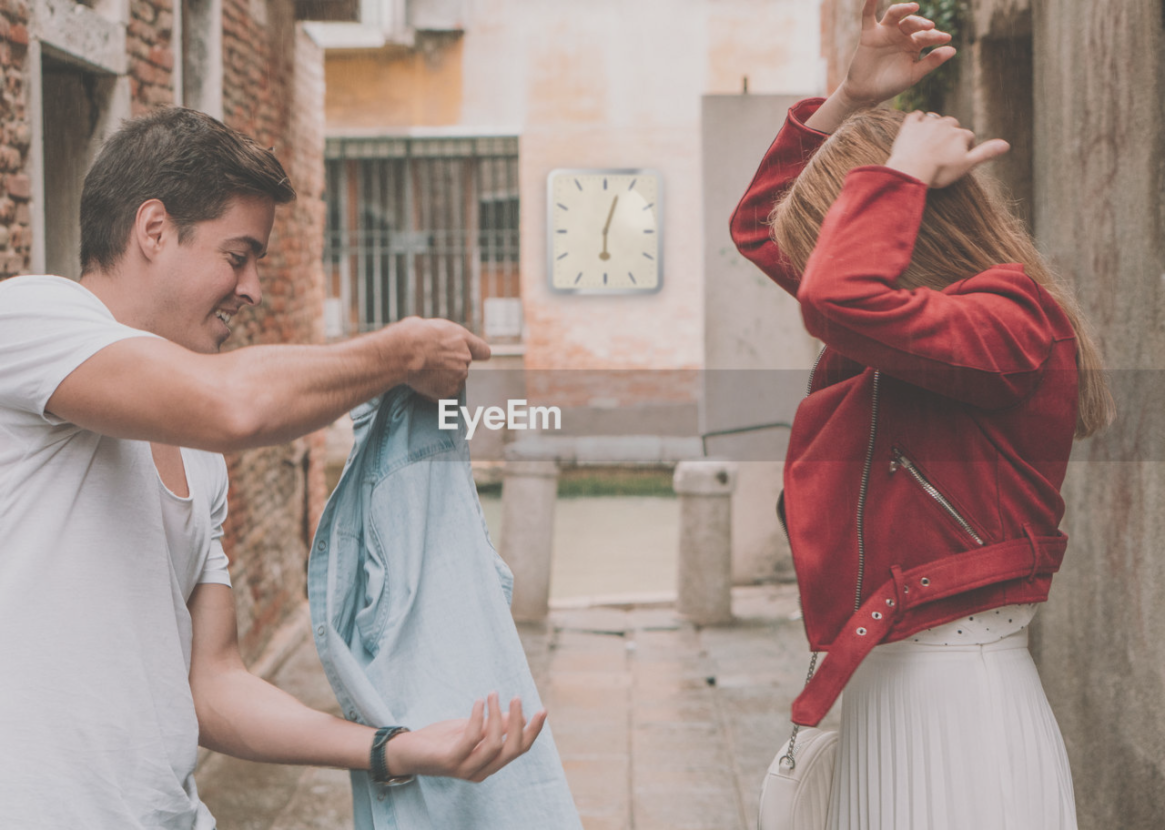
6:03
